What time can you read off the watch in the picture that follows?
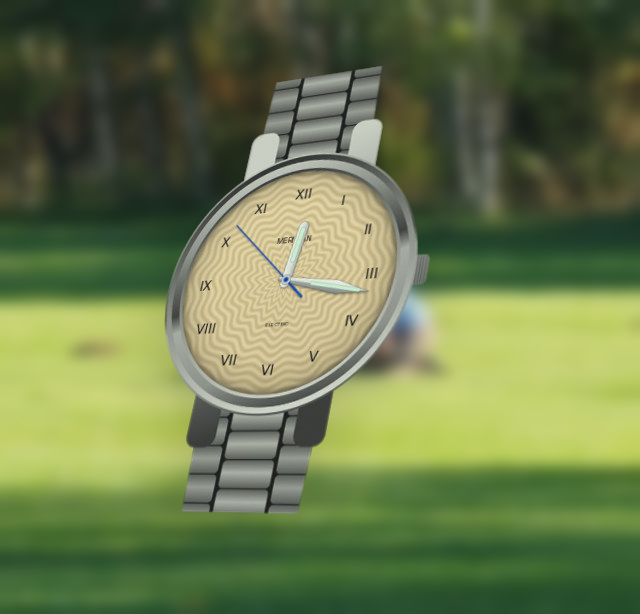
12:16:52
